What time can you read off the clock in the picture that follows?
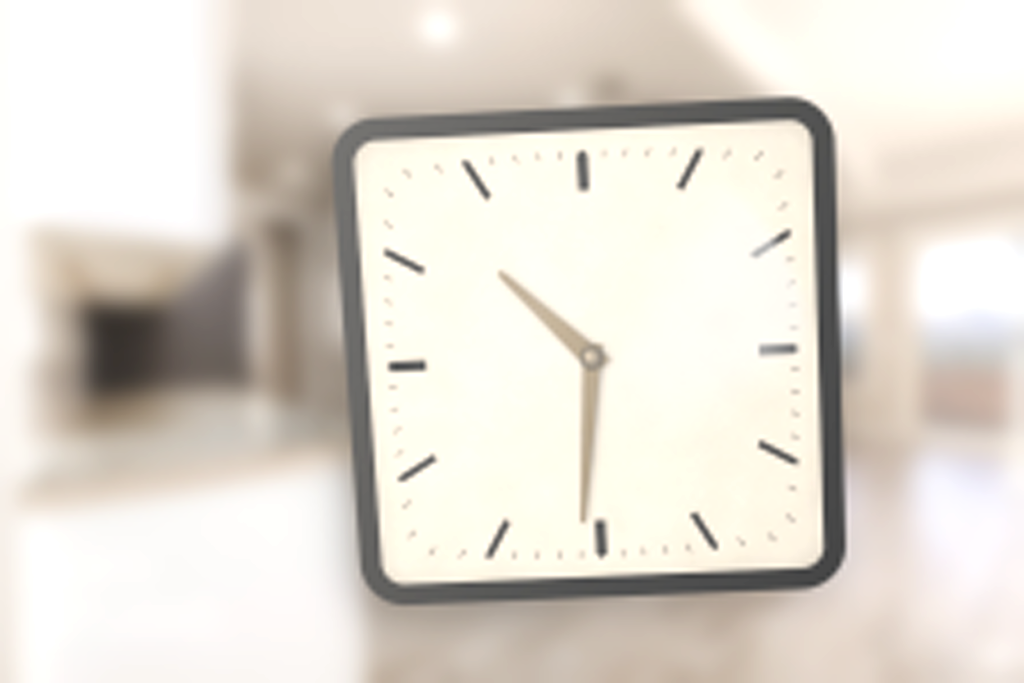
10:31
